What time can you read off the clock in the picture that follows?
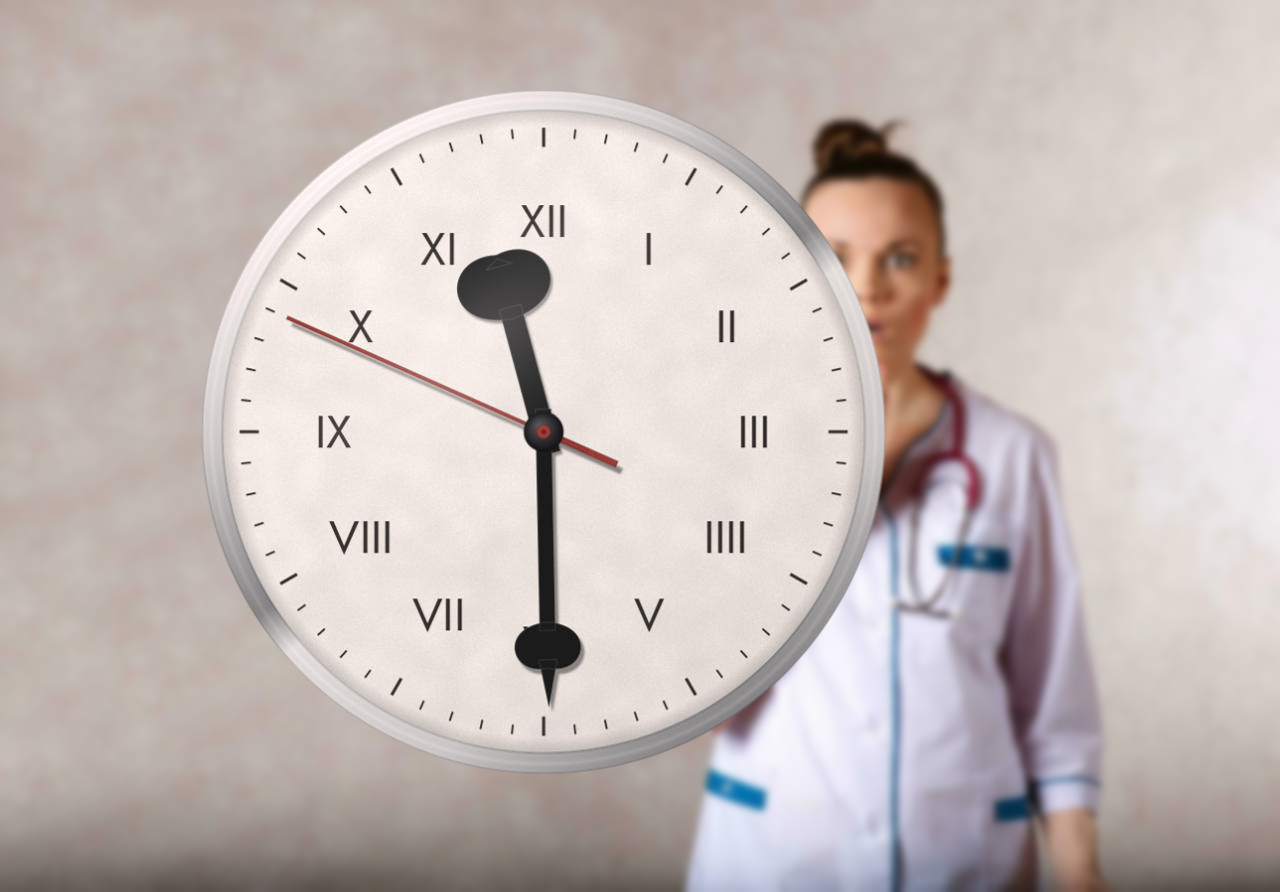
11:29:49
